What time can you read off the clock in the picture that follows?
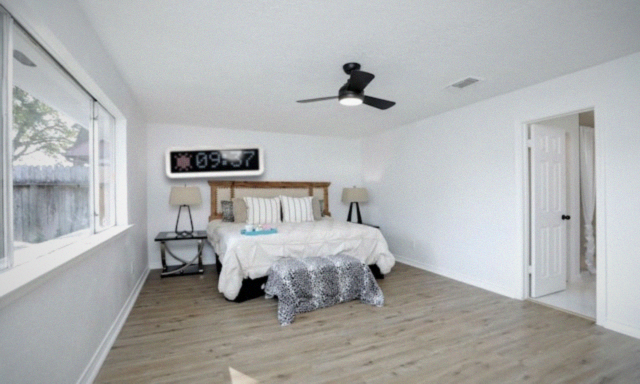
9:37
